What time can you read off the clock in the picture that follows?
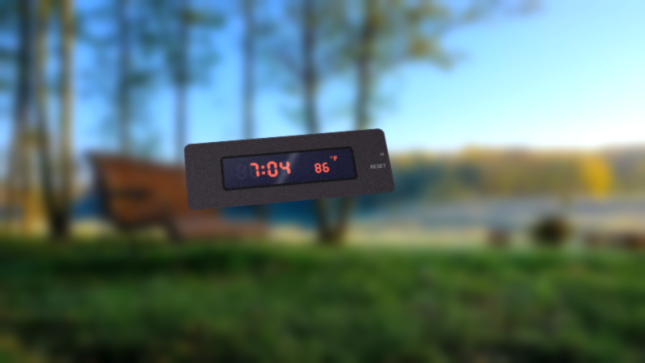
7:04
